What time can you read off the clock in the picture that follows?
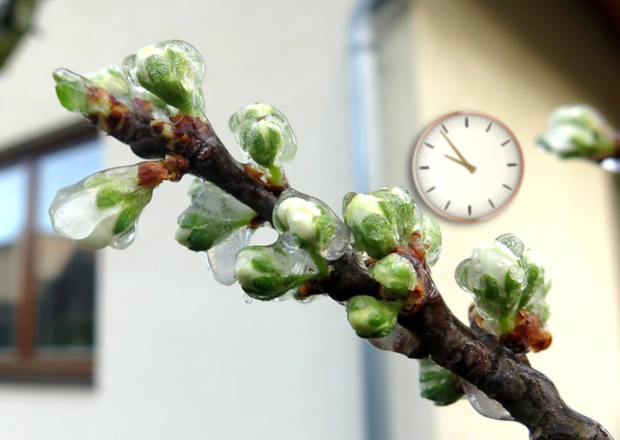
9:54
